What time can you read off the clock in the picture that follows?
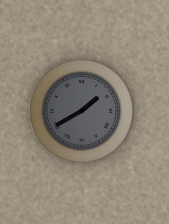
1:40
